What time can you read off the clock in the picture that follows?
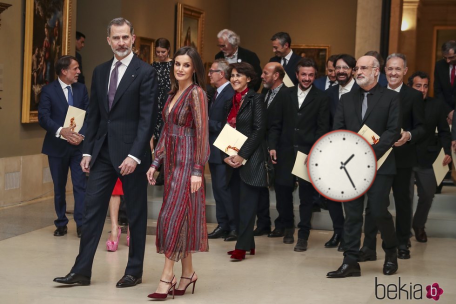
1:25
